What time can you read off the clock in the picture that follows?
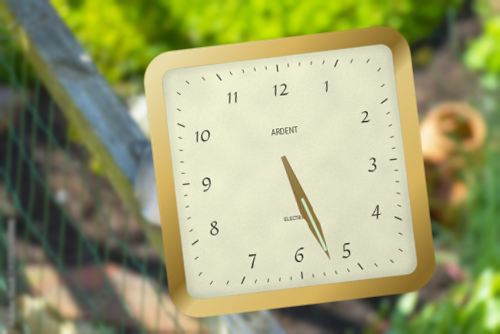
5:27
